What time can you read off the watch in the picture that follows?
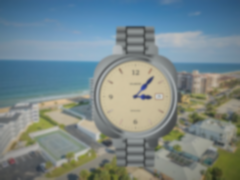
3:07
